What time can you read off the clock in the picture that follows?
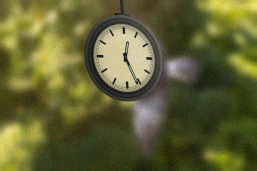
12:26
